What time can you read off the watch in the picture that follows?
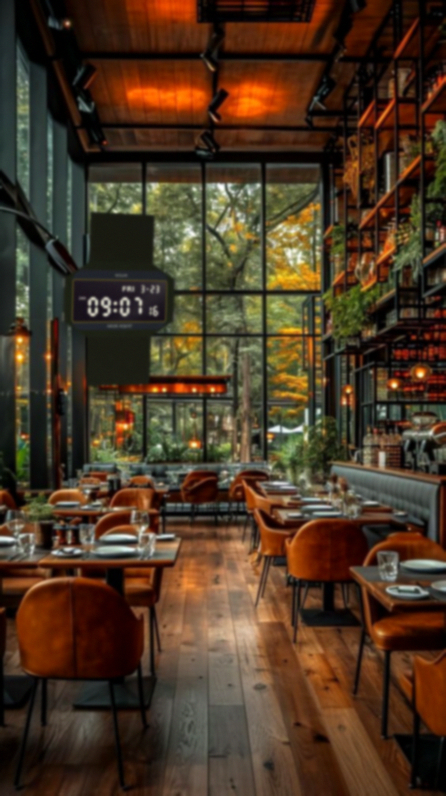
9:07
